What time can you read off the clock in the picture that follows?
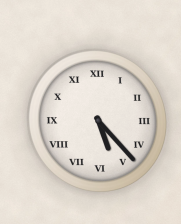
5:23
